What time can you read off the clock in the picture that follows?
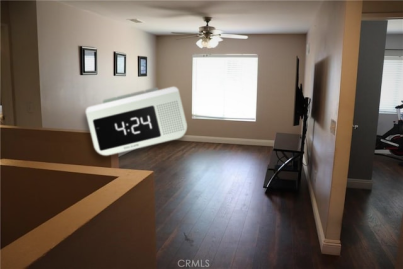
4:24
